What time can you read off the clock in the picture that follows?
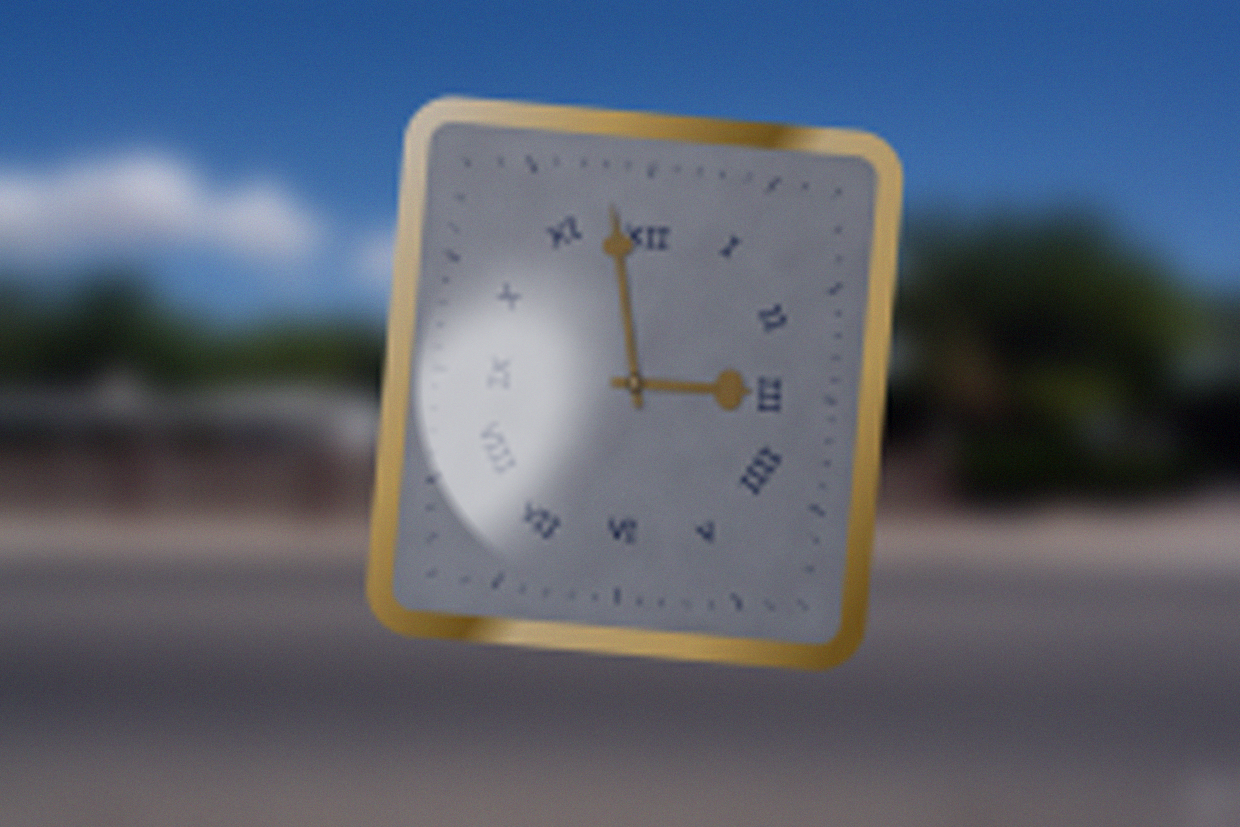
2:58
